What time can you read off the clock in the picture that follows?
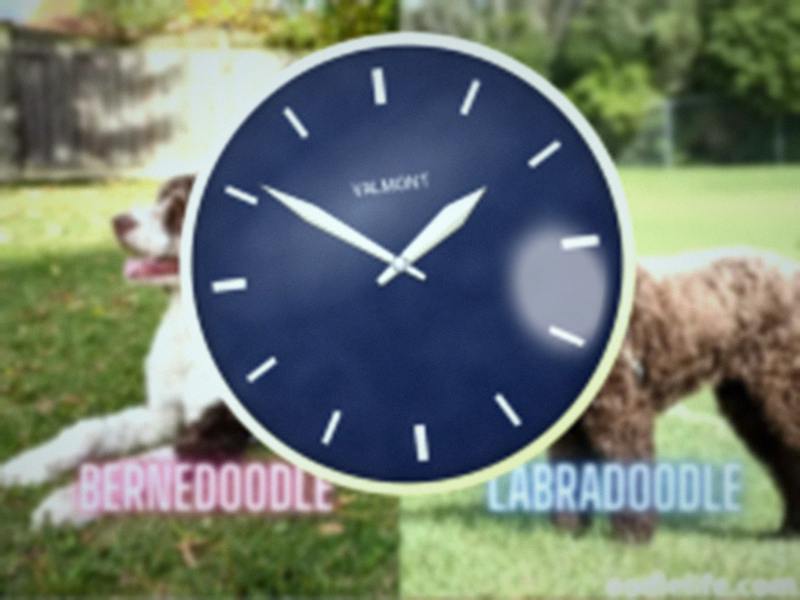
1:51
